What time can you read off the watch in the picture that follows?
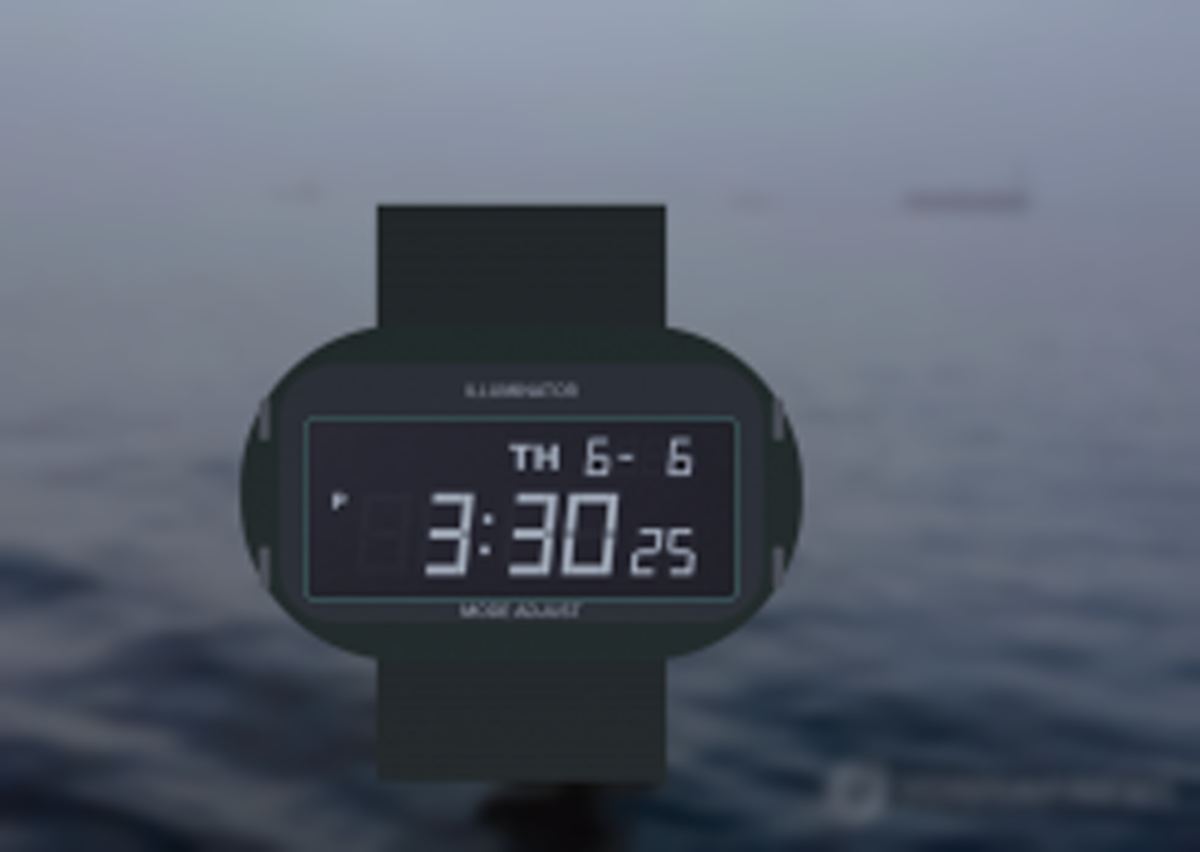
3:30:25
